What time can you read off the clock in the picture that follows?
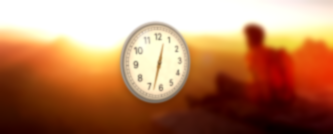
12:33
